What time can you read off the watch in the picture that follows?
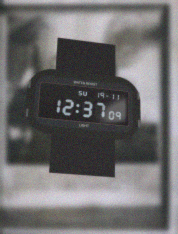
12:37
